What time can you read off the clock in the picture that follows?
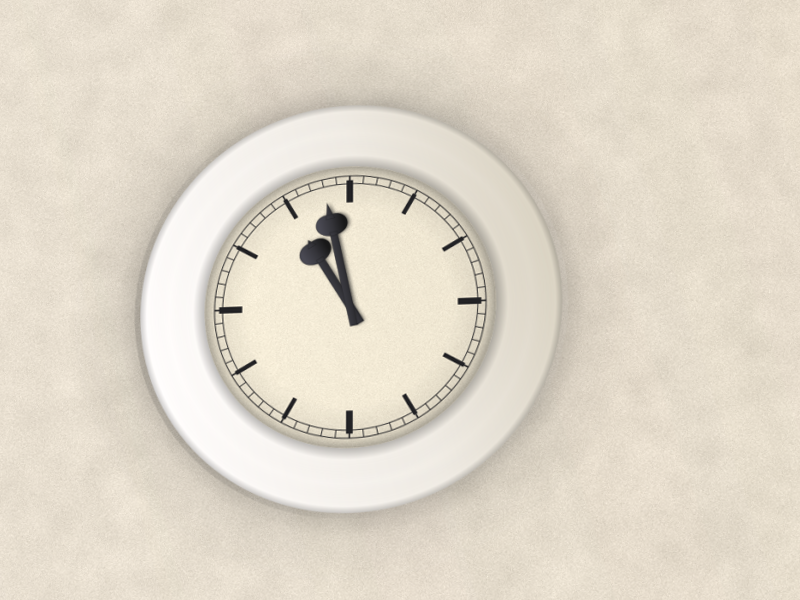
10:58
